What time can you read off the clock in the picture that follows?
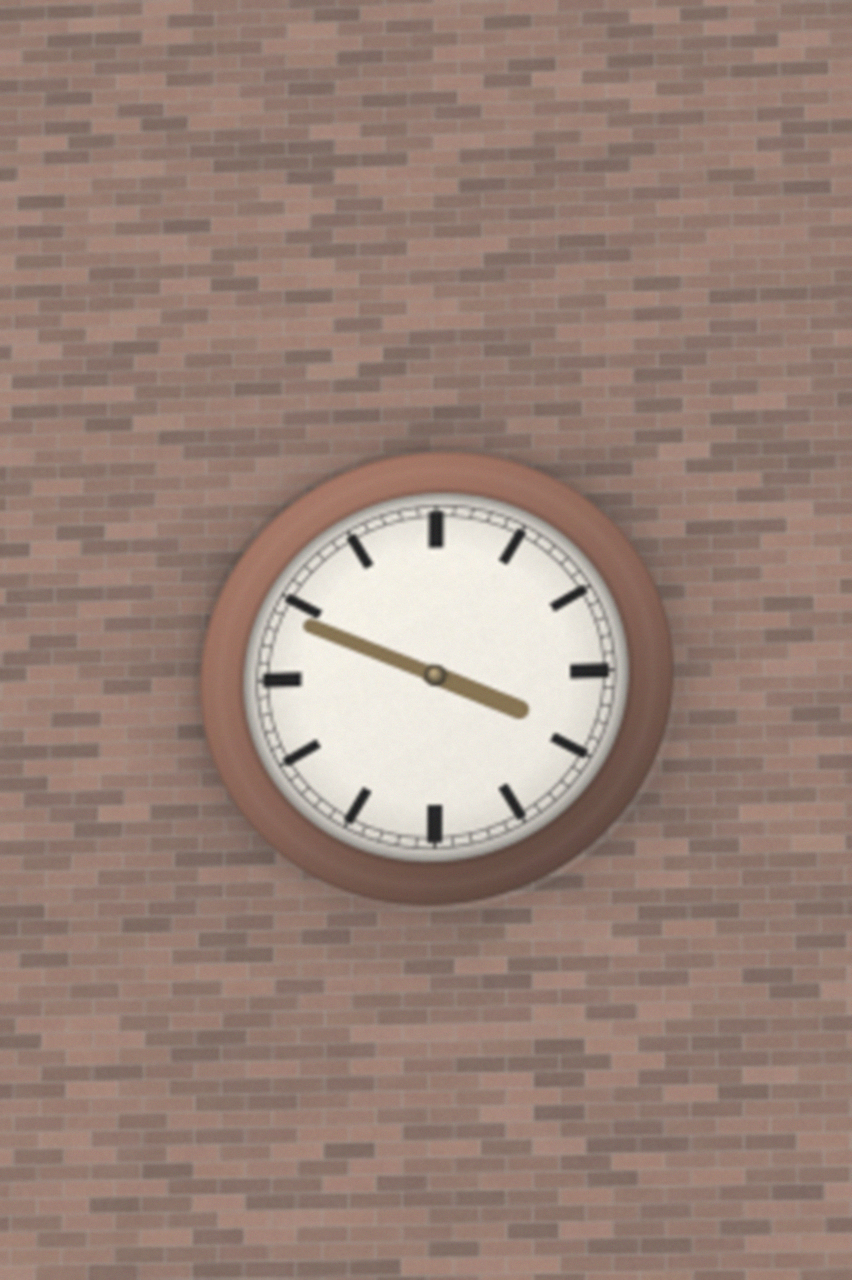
3:49
